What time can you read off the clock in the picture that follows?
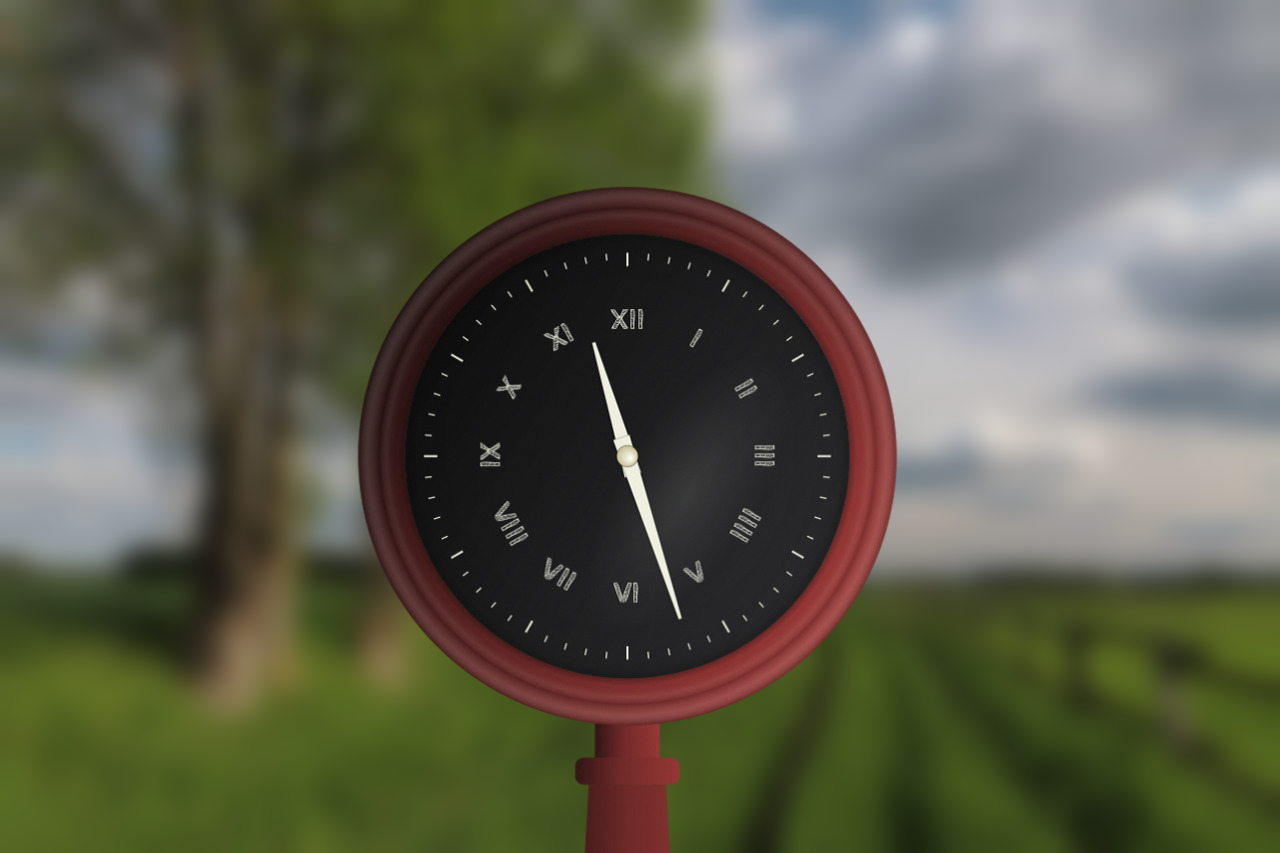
11:27
